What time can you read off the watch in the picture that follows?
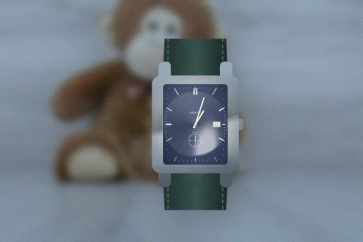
1:03
